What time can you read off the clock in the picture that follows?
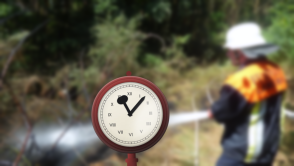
11:07
